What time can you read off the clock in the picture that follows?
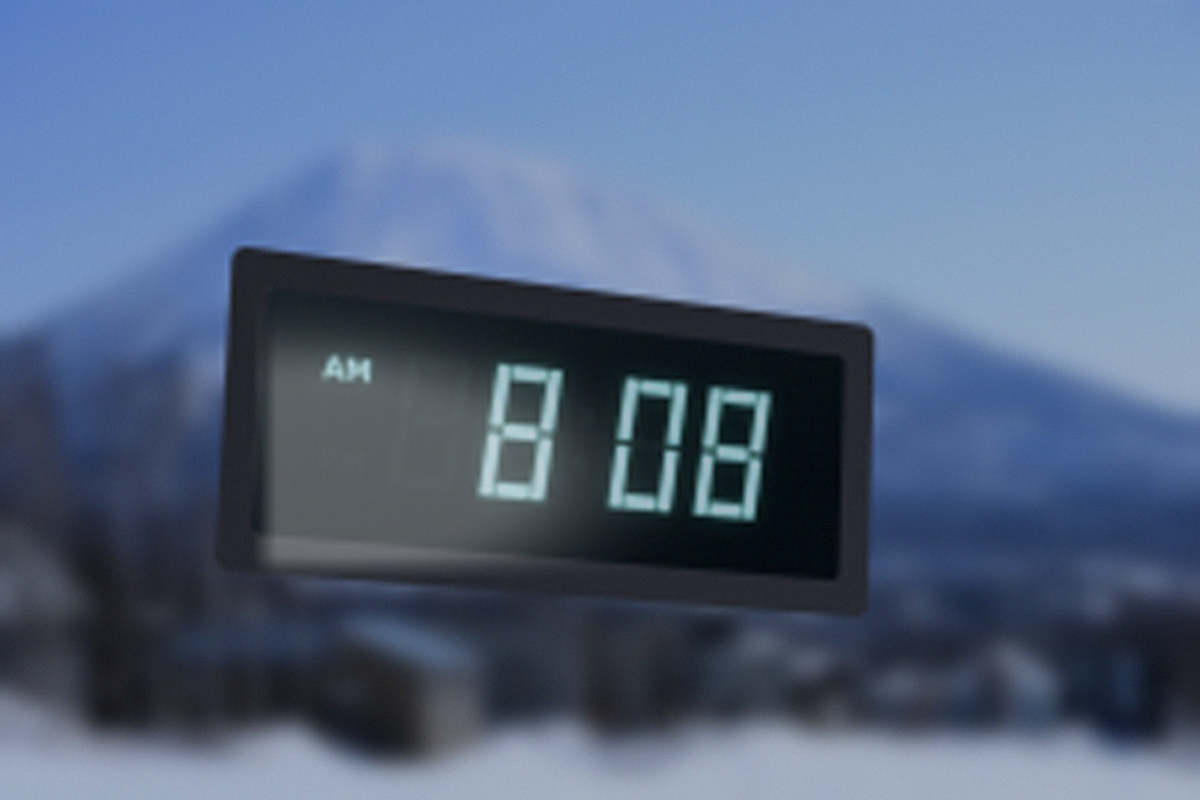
8:08
